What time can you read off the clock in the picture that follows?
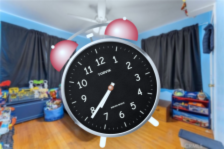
7:39
